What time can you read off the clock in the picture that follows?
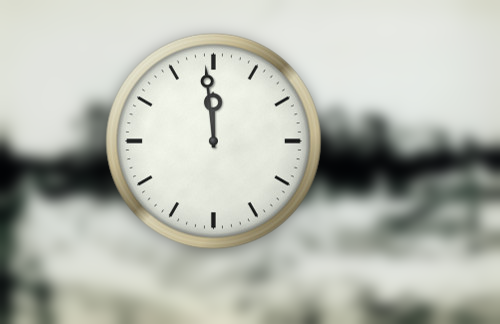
11:59
